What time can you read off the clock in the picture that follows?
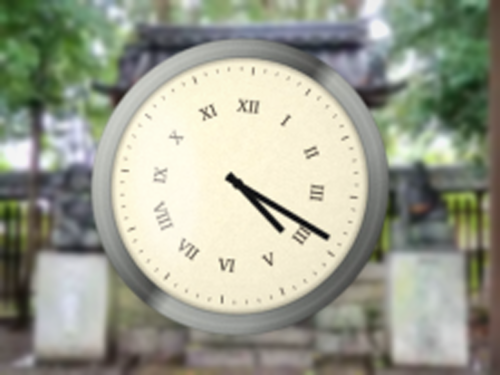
4:19
